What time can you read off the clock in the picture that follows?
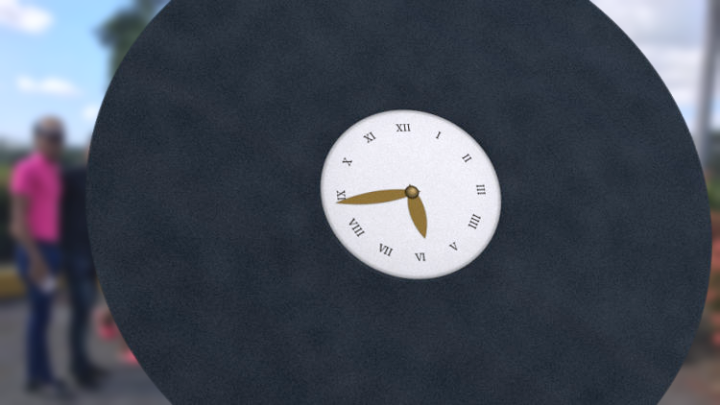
5:44
